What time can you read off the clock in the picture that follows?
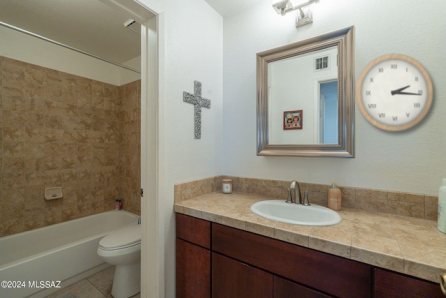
2:16
